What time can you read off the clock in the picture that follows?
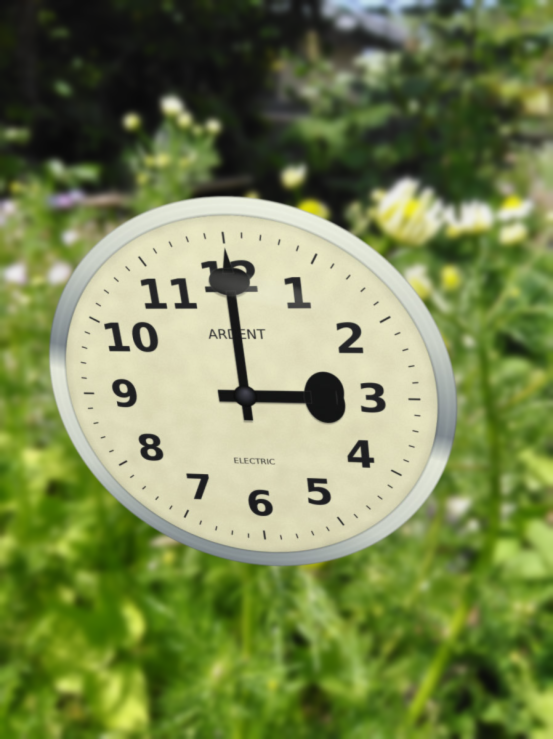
3:00
